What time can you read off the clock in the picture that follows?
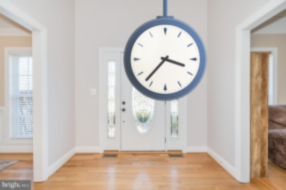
3:37
